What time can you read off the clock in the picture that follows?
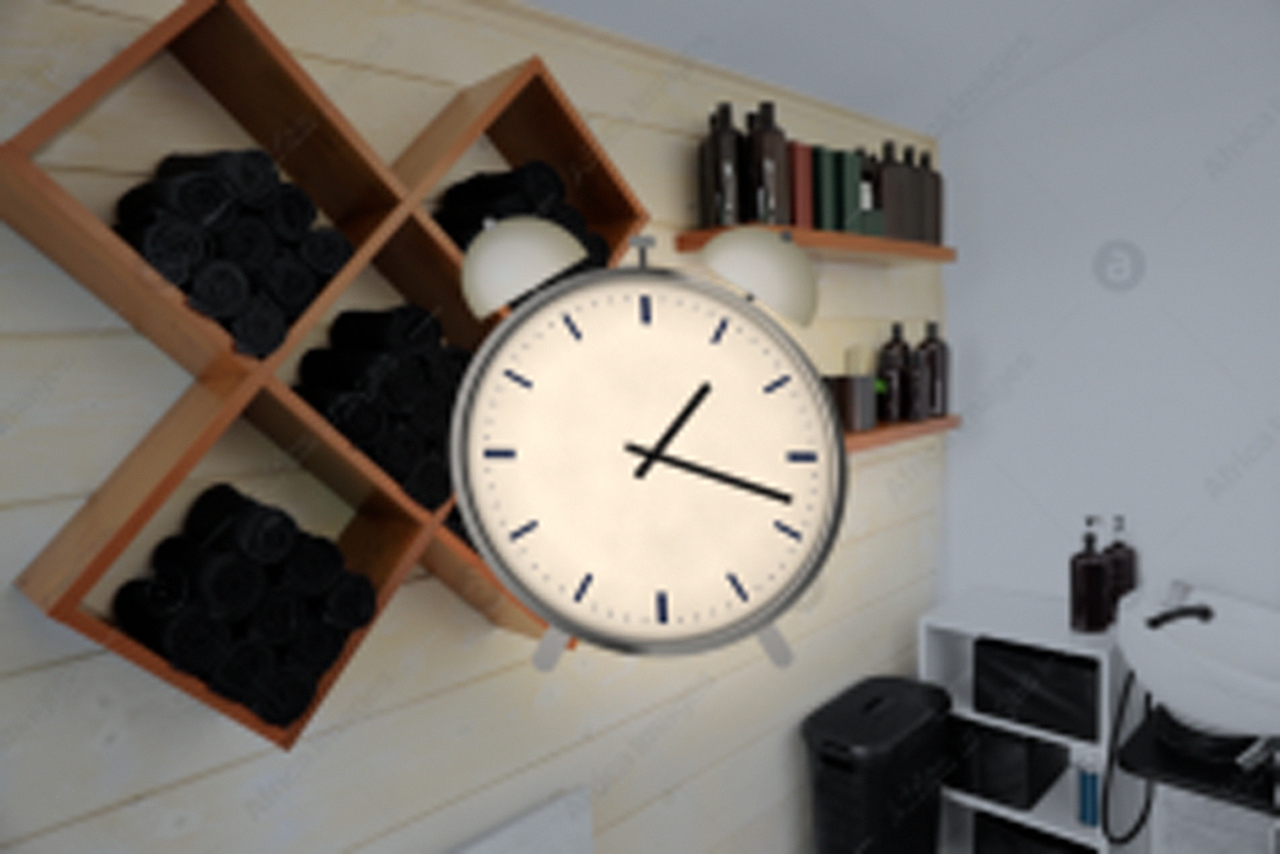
1:18
